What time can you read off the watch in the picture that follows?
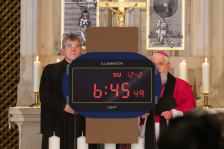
6:45:49
